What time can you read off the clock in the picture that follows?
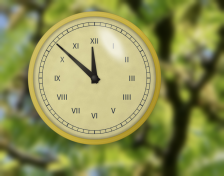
11:52
